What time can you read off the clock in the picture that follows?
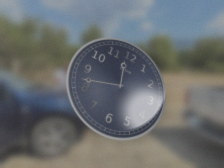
11:42
